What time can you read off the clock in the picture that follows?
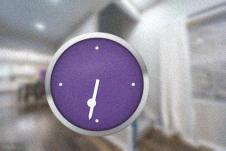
6:32
